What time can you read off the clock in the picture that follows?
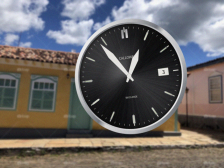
12:54
